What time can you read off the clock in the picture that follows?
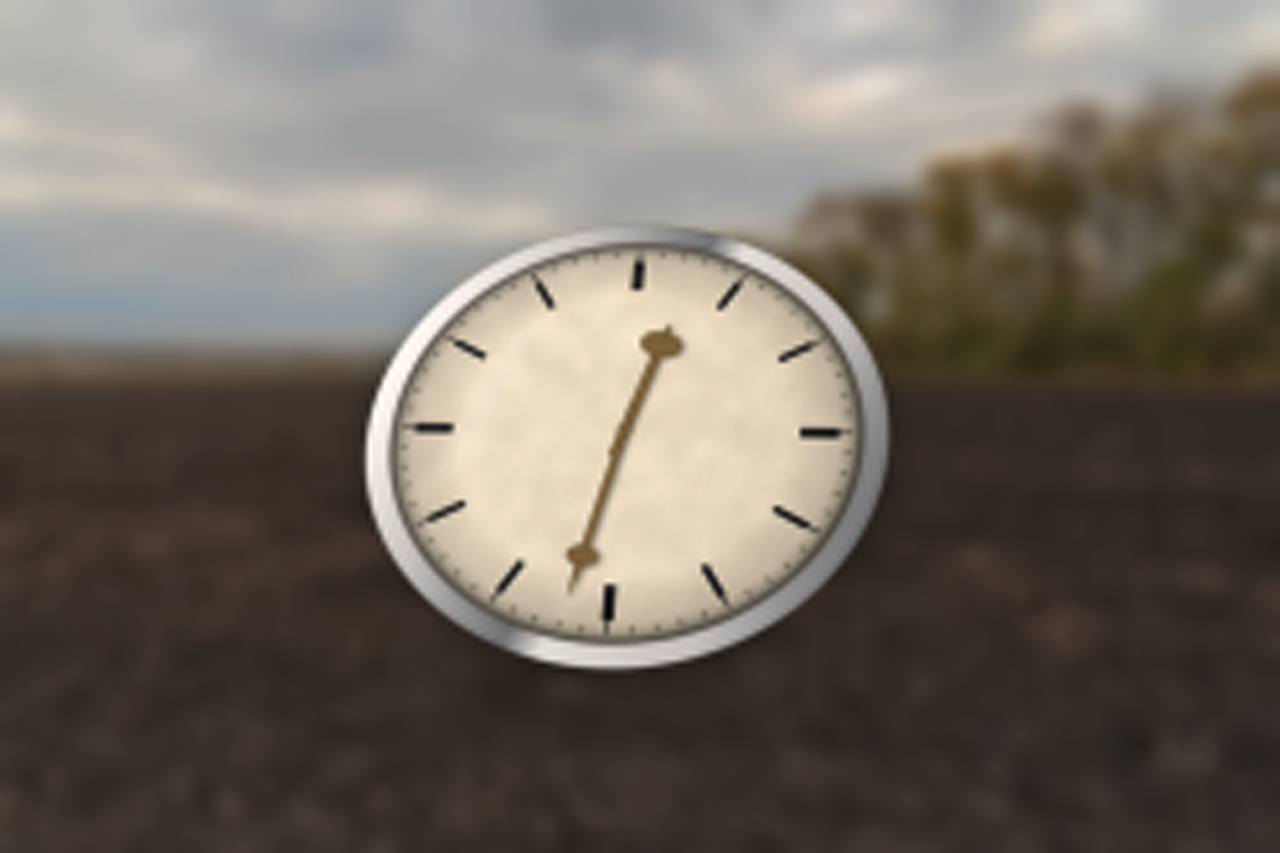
12:32
